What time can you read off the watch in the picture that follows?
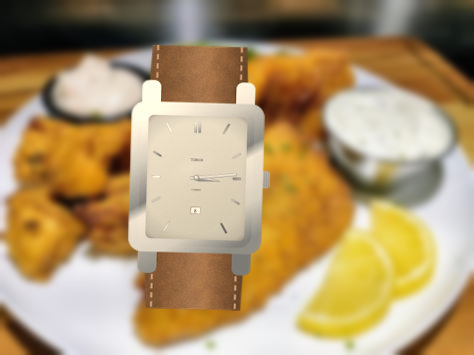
3:14
